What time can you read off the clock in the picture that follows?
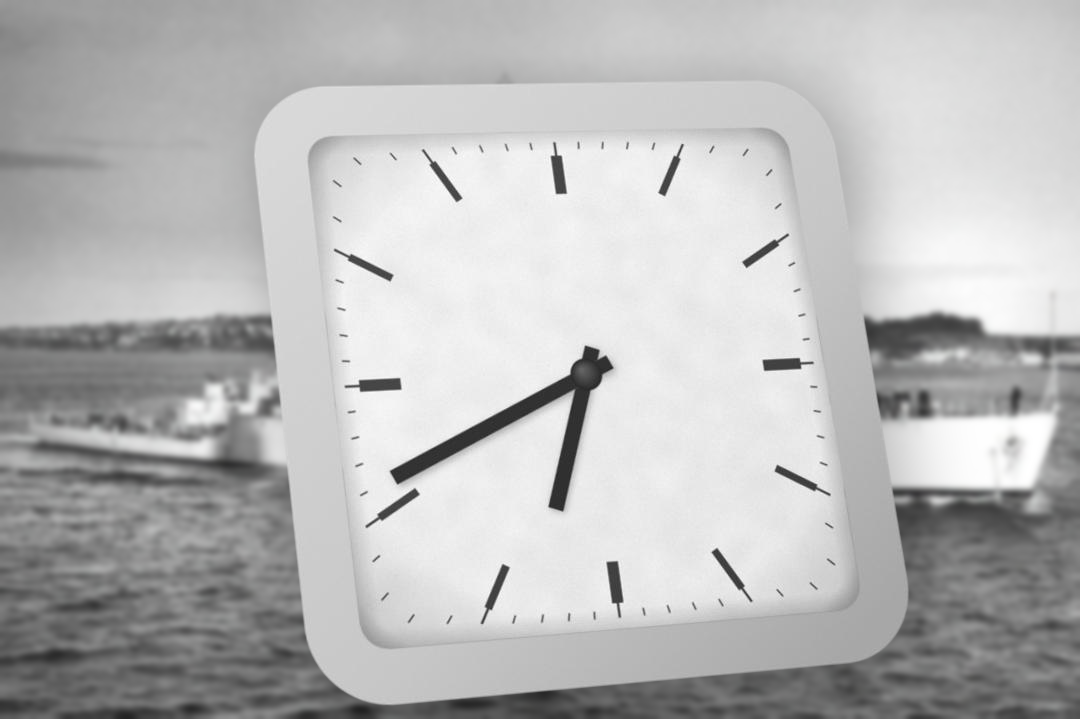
6:41
